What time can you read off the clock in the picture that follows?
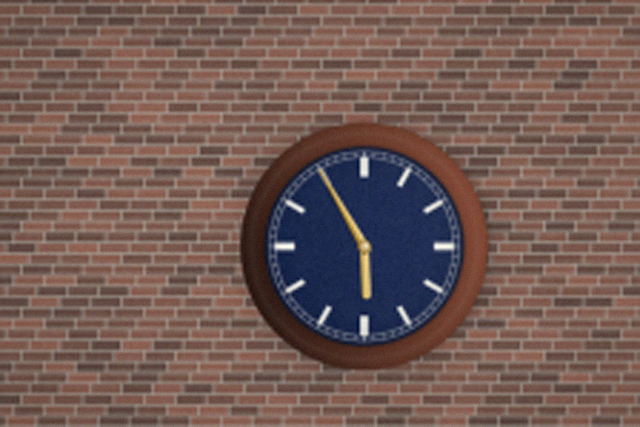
5:55
